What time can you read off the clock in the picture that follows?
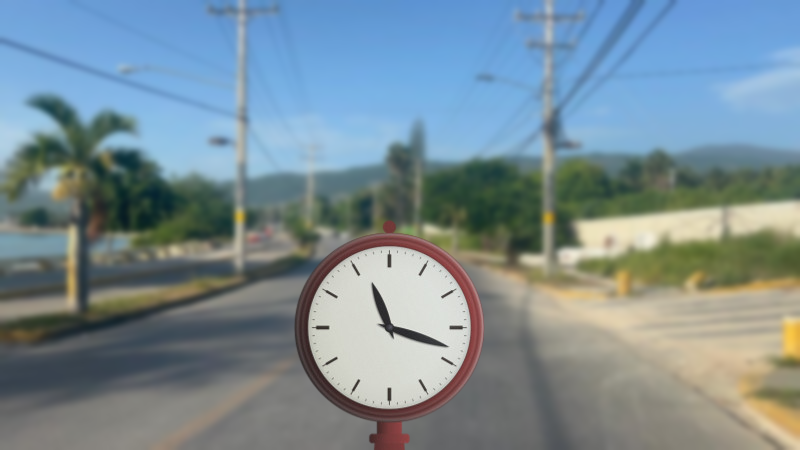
11:18
